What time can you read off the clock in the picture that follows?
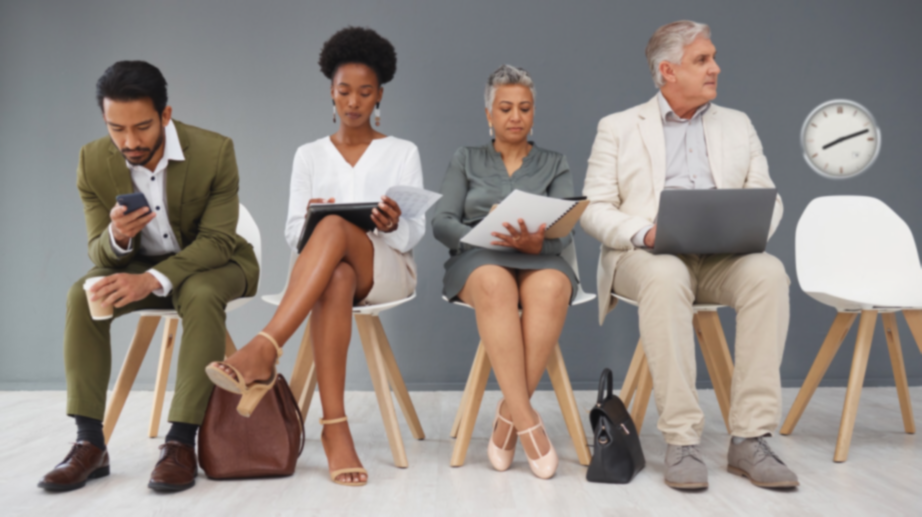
8:12
